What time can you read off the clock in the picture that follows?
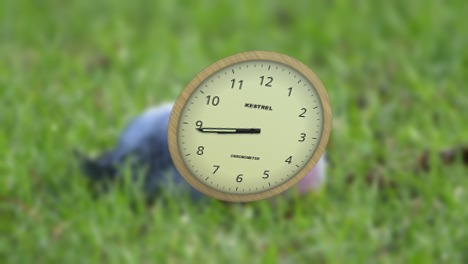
8:44
